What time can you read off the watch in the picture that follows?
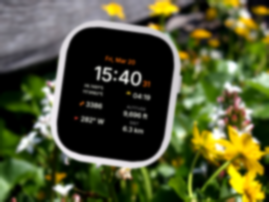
15:40
